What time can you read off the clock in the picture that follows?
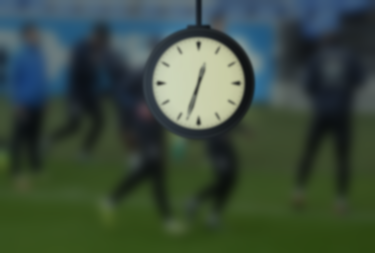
12:33
